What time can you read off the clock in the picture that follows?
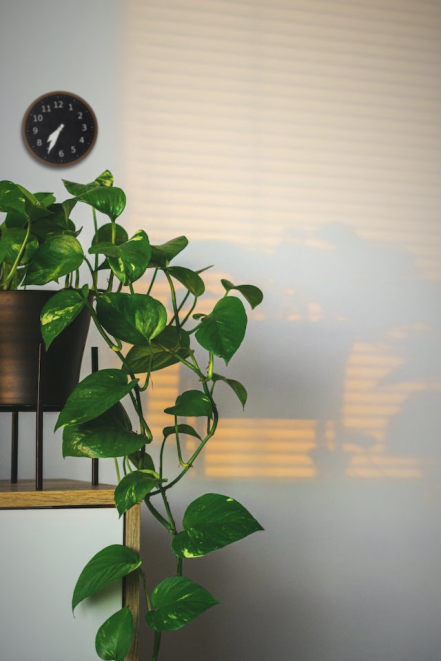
7:35
